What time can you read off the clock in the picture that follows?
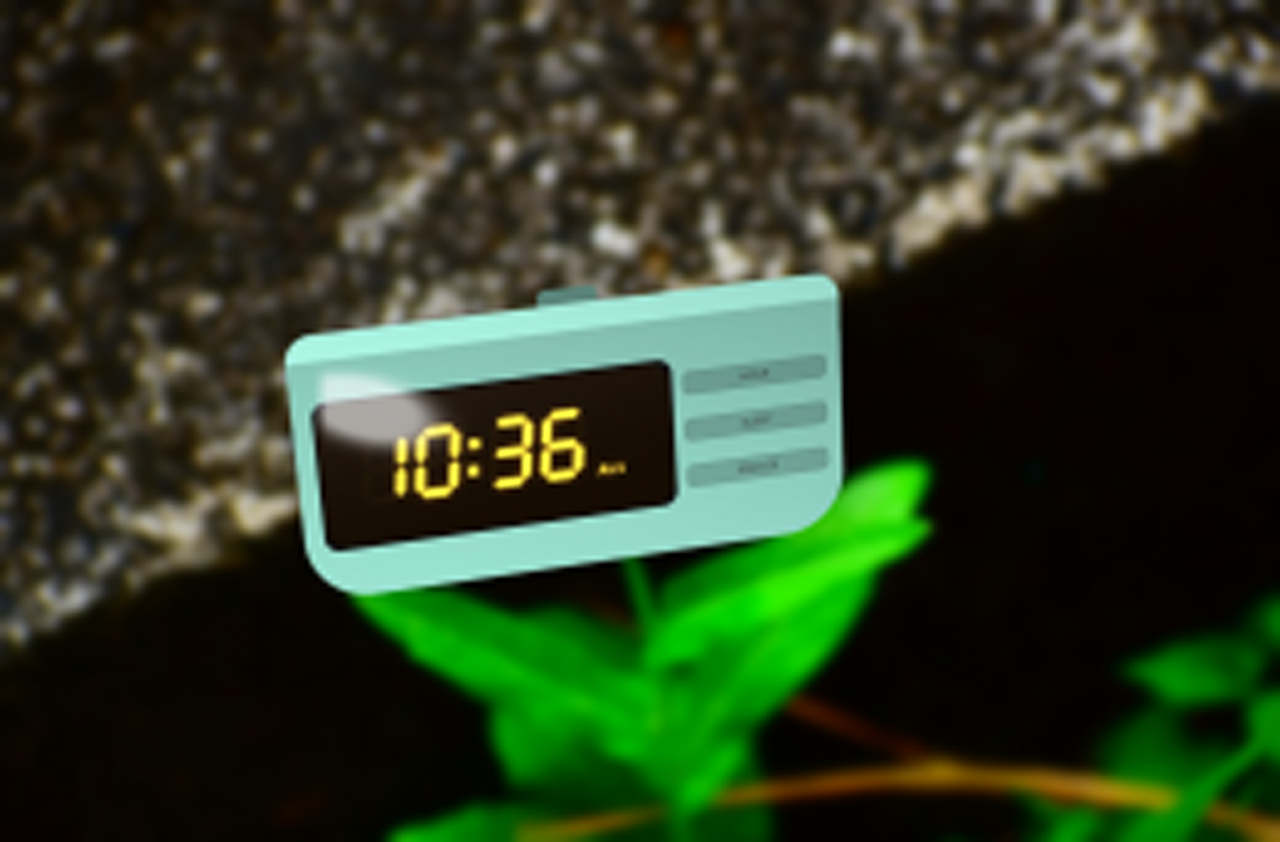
10:36
